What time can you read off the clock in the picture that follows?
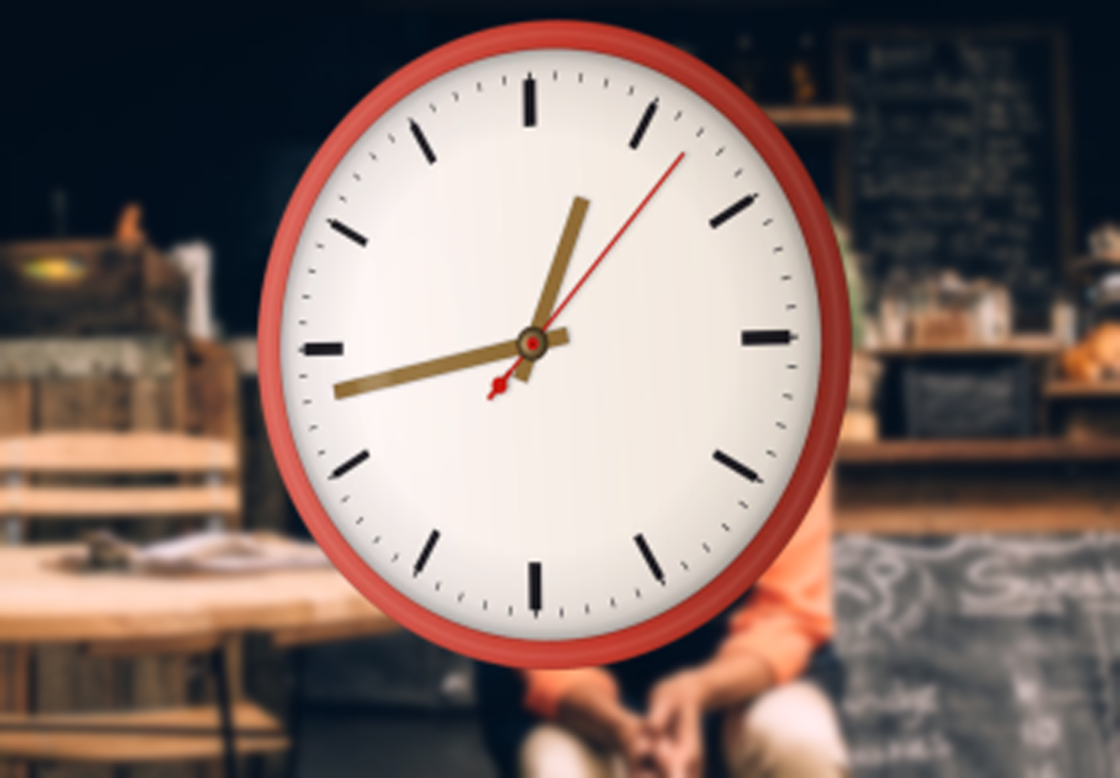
12:43:07
